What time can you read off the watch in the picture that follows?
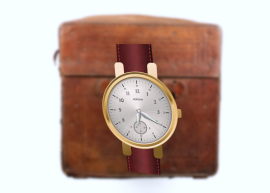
6:20
